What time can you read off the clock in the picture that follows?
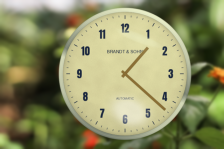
1:22
